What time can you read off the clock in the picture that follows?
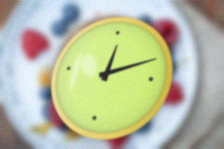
12:11
